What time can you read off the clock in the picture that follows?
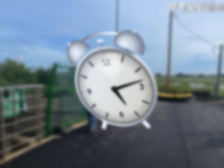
5:13
